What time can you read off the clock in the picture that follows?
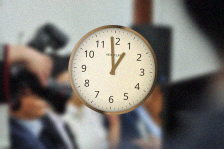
12:59
